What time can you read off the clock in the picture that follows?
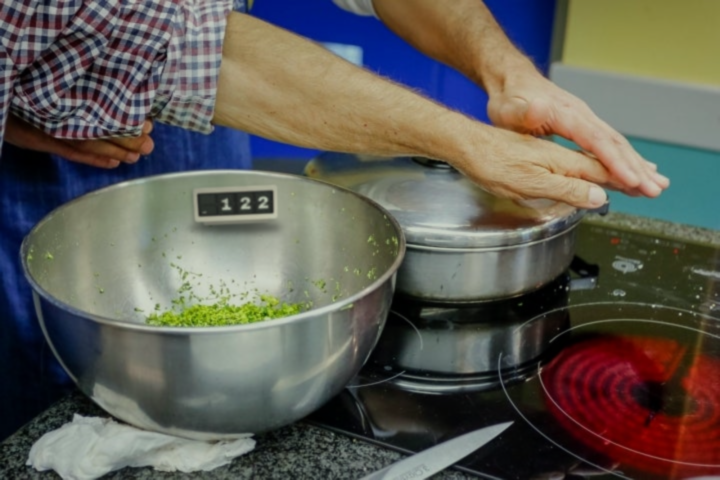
1:22
